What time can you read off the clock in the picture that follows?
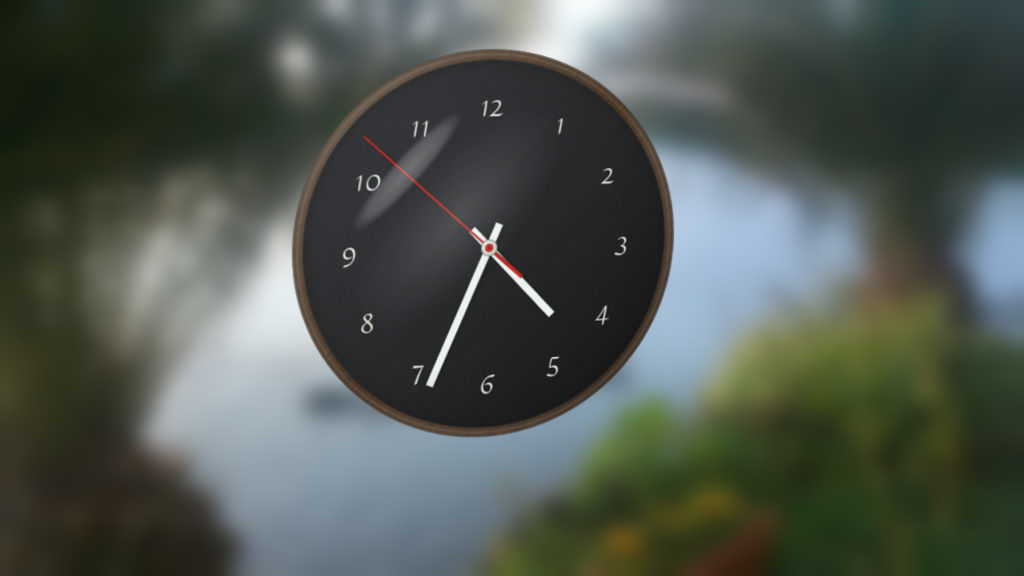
4:33:52
